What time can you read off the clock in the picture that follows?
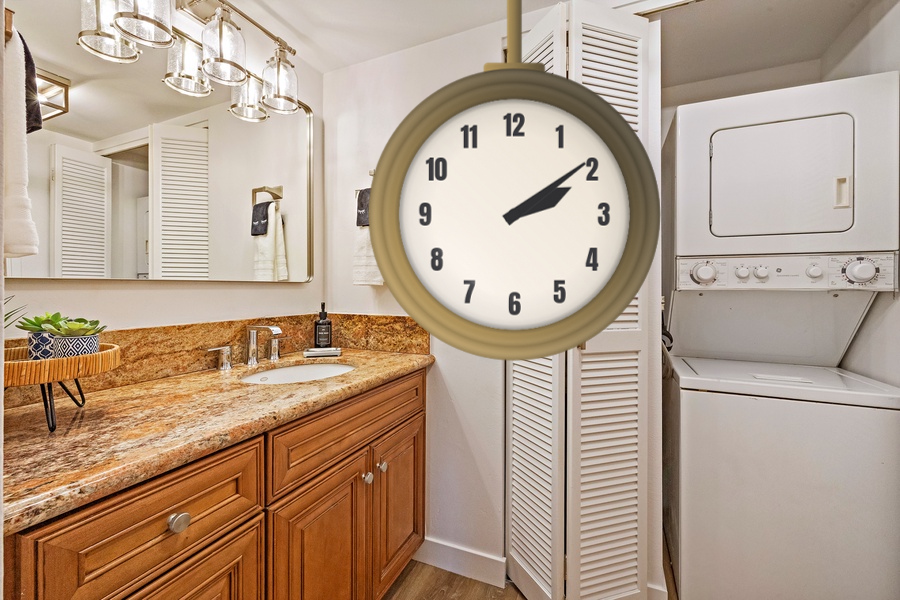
2:09
